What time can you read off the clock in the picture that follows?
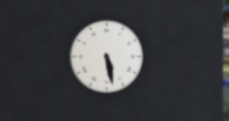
5:28
